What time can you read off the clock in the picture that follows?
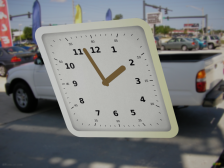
1:57
